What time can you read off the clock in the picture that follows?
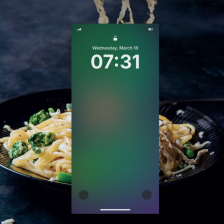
7:31
